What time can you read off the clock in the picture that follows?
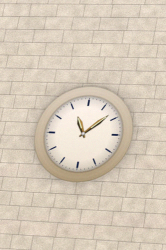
11:08
